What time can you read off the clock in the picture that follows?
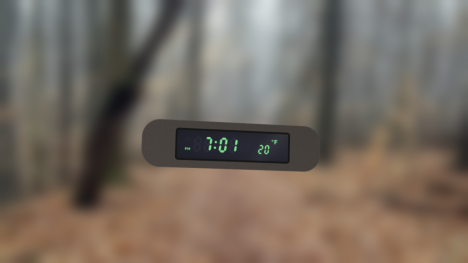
7:01
